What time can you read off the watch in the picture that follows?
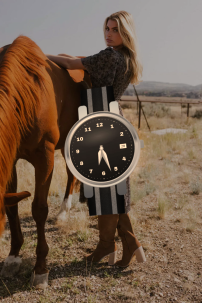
6:27
